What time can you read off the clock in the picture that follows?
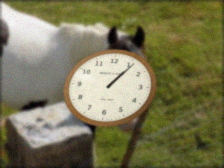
1:06
